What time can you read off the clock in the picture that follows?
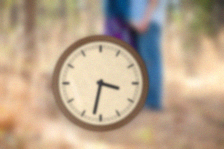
3:32
